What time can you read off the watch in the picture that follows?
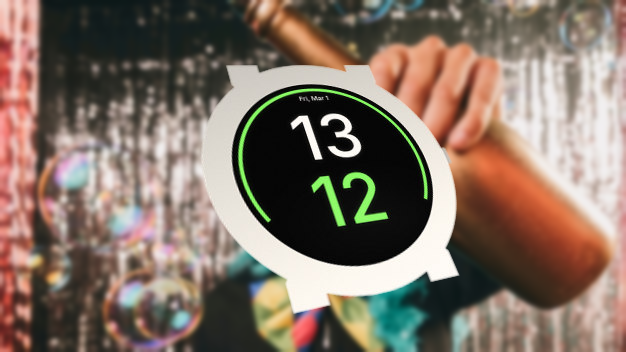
13:12
